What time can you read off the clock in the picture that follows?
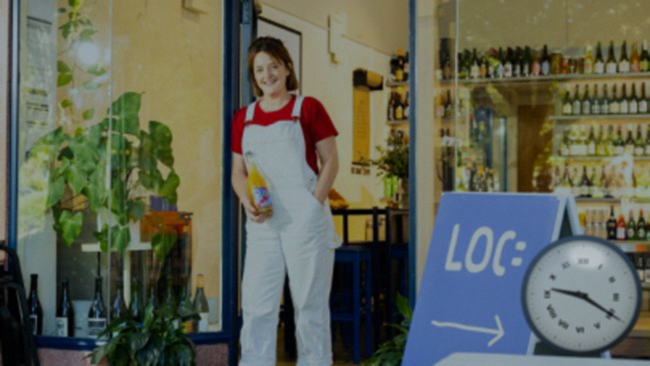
9:20
